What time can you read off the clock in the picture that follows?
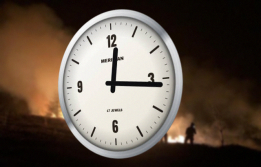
12:16
